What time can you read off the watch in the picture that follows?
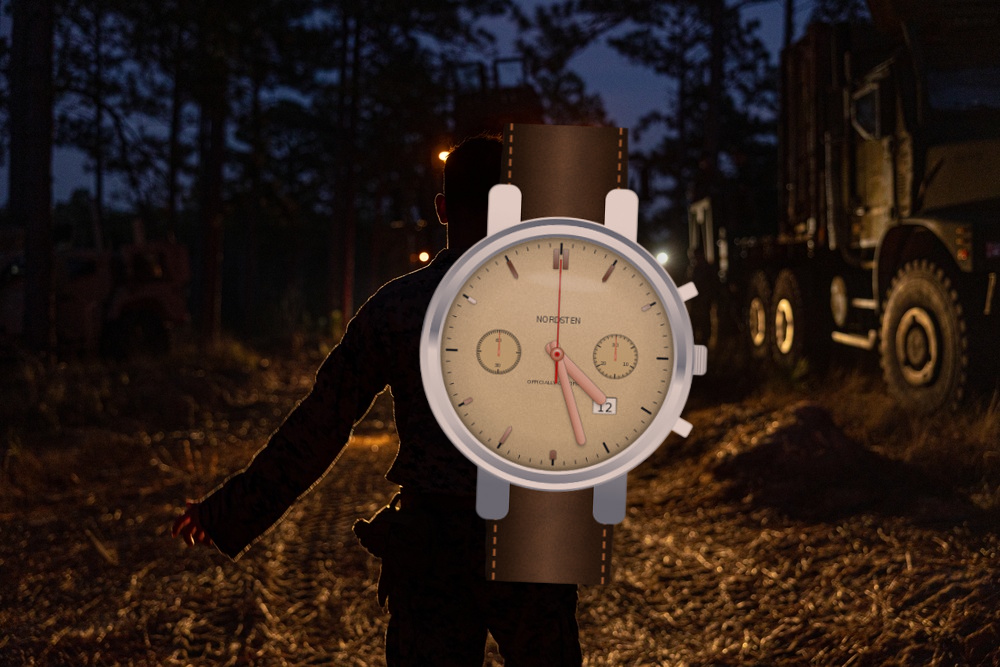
4:27
